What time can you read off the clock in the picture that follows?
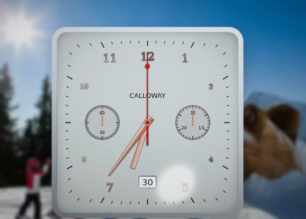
6:36
